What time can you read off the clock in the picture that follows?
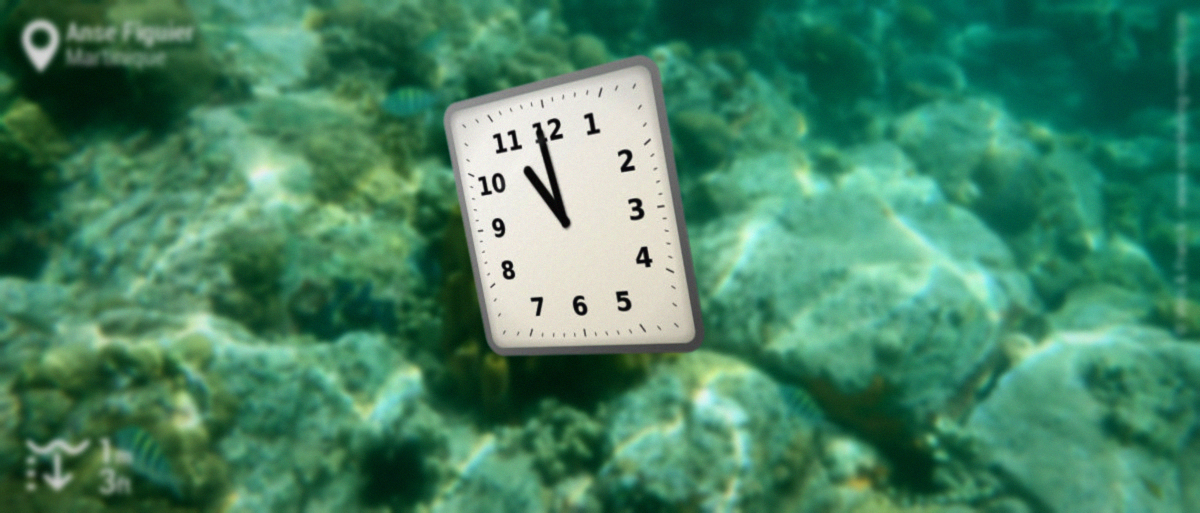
10:59
